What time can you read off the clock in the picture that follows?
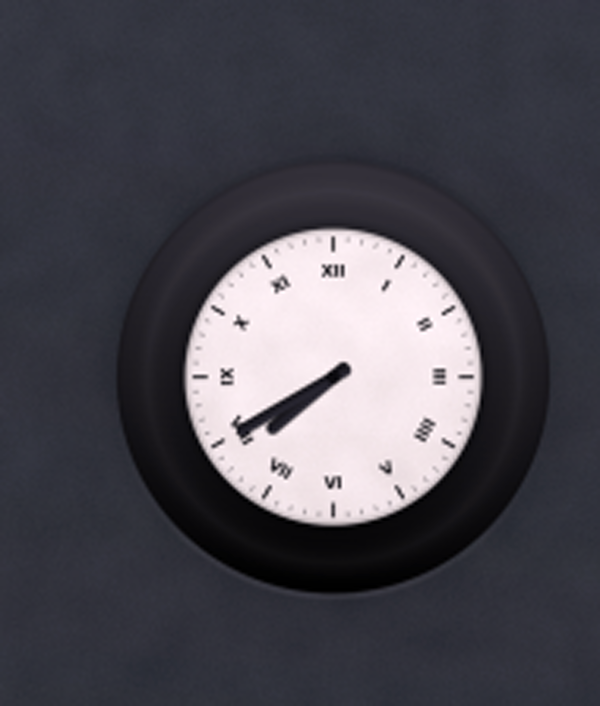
7:40
